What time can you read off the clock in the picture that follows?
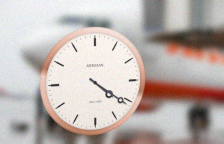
4:21
